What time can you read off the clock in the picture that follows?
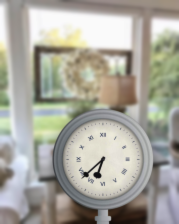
6:38
